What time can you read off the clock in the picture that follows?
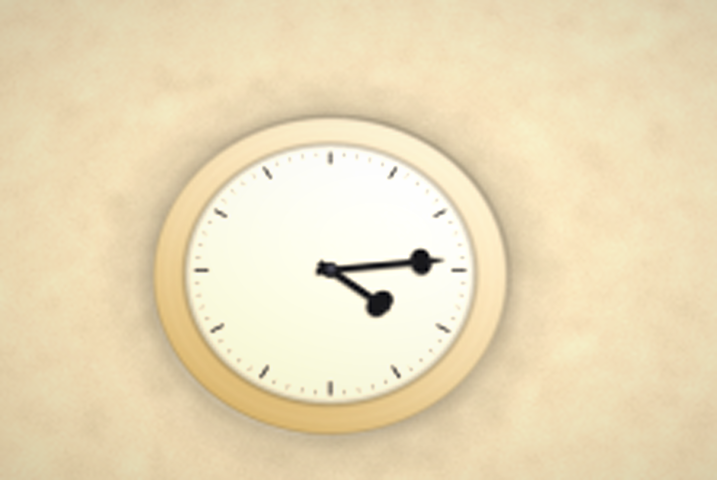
4:14
